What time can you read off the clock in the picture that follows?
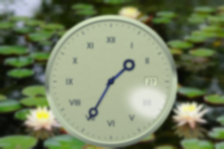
1:35
